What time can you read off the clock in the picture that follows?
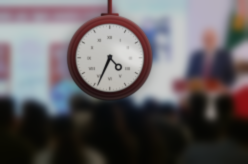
4:34
